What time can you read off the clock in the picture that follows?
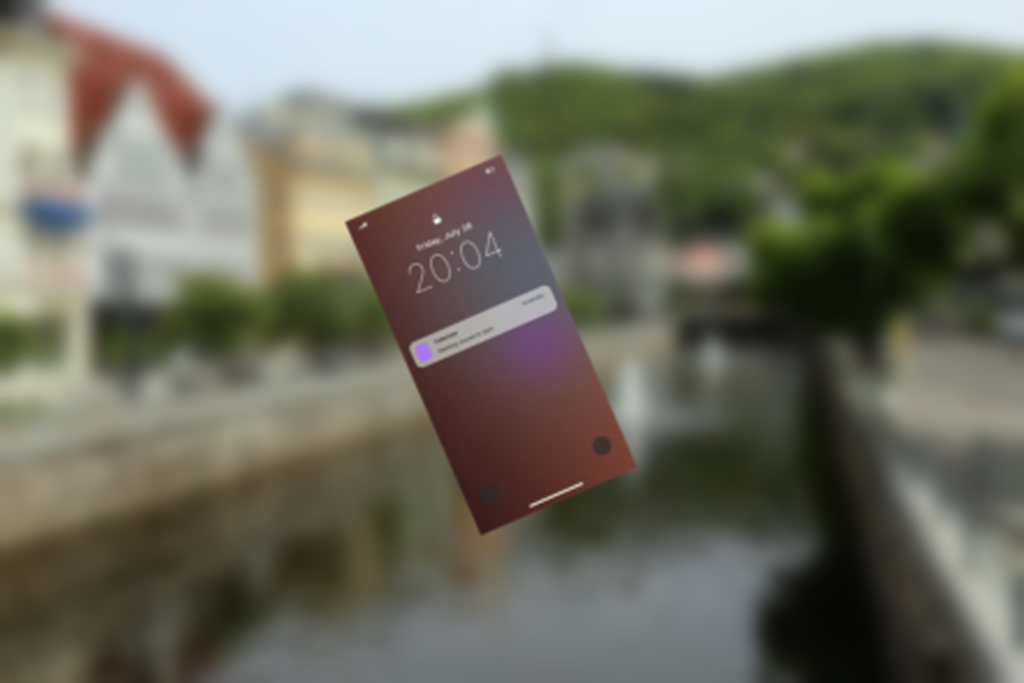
20:04
